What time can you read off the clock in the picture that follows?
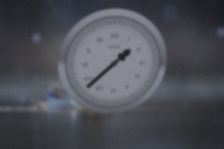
1:38
